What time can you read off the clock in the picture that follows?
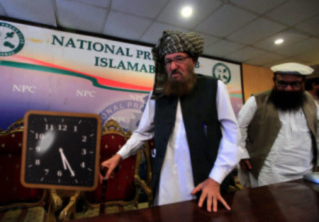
5:25
